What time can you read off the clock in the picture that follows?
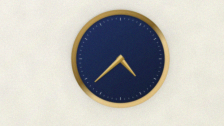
4:38
